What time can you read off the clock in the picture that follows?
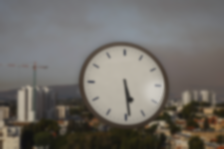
5:29
